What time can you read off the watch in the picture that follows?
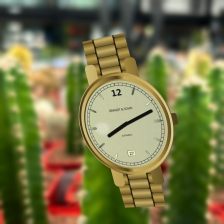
8:12
